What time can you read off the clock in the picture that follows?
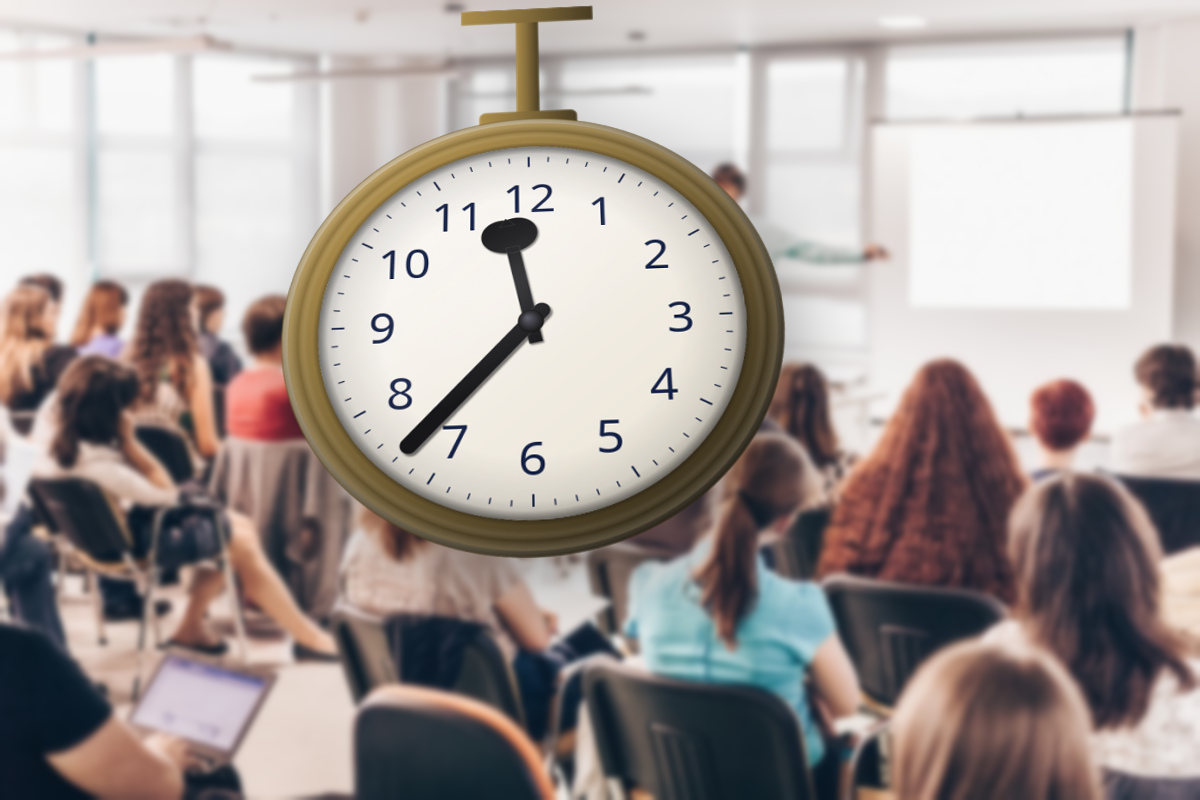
11:37
